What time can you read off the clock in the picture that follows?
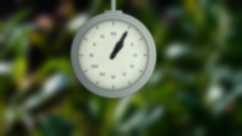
1:05
